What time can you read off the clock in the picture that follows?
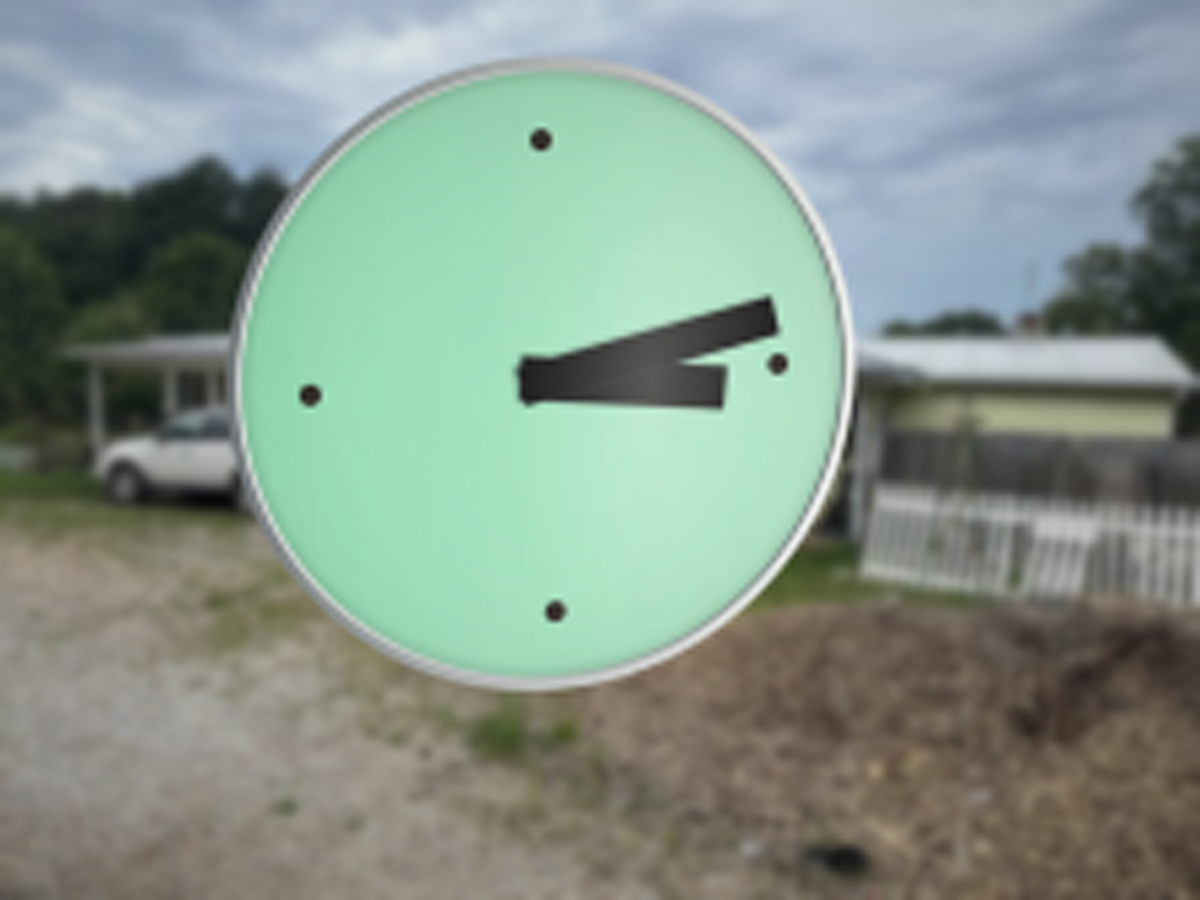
3:13
